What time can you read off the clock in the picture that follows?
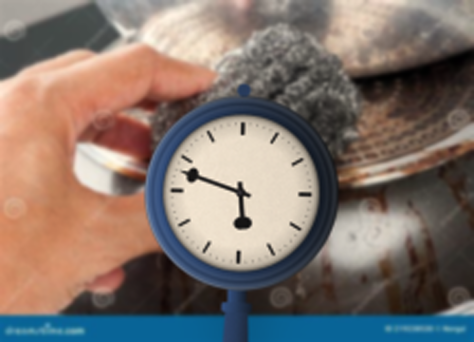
5:48
